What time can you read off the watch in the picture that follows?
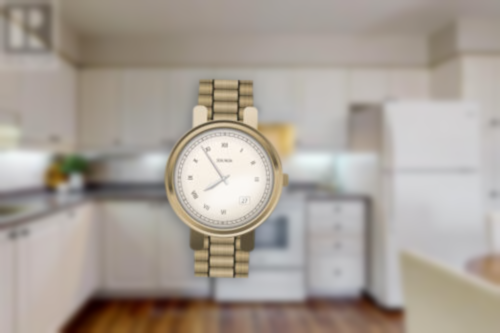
7:54
